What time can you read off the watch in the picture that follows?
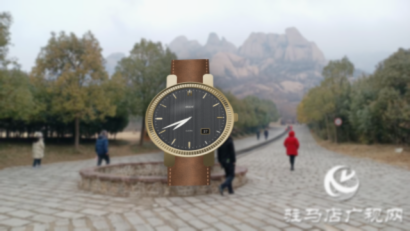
7:41
